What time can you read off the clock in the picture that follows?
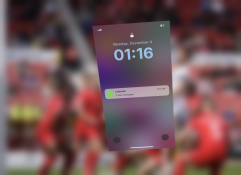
1:16
